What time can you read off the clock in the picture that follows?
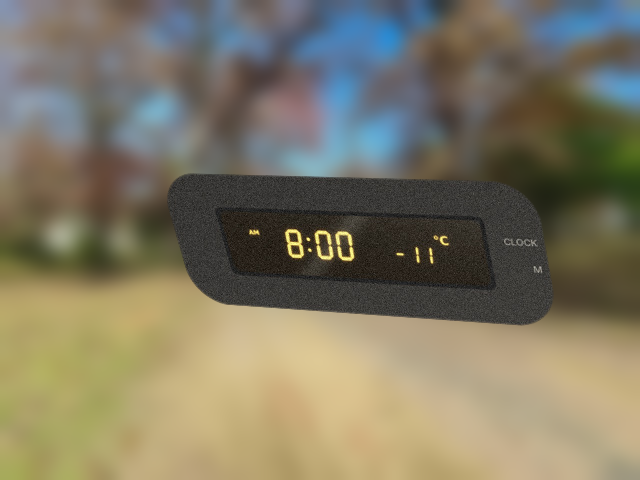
8:00
